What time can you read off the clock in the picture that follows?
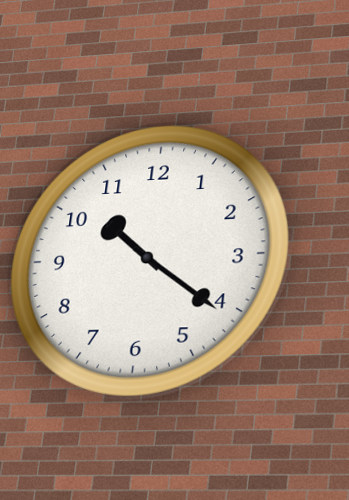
10:21
